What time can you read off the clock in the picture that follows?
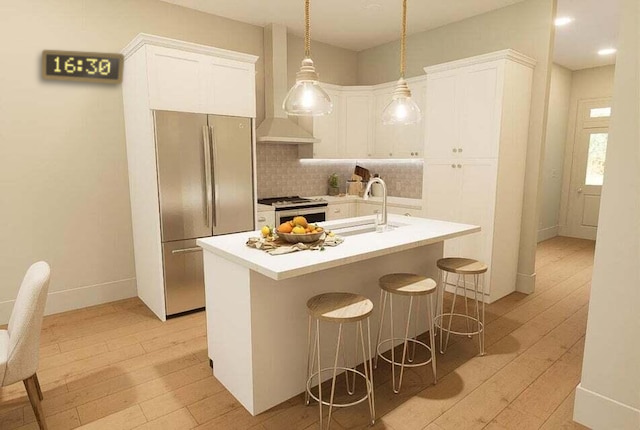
16:30
